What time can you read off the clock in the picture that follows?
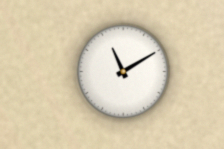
11:10
